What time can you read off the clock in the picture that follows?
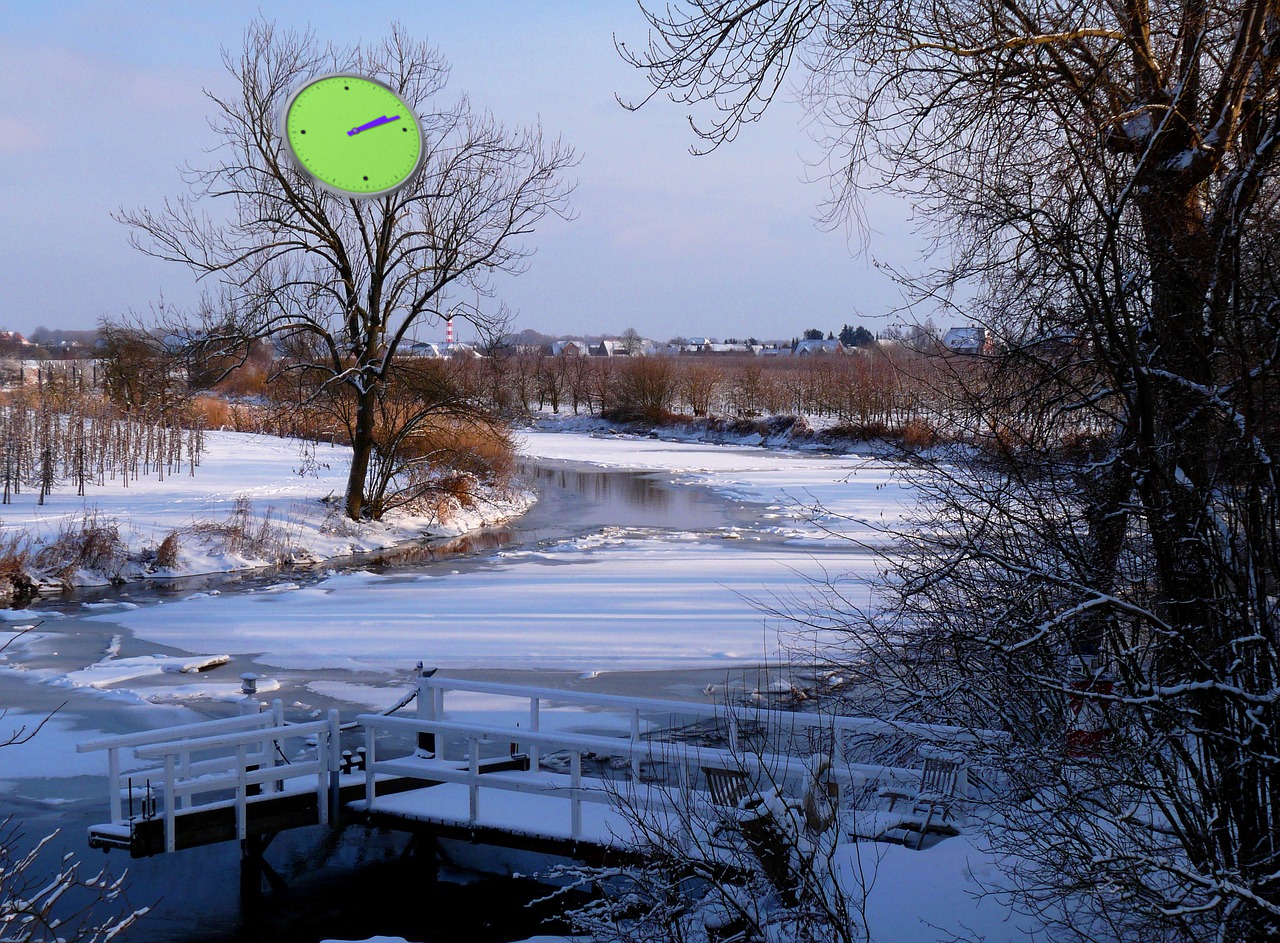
2:12
